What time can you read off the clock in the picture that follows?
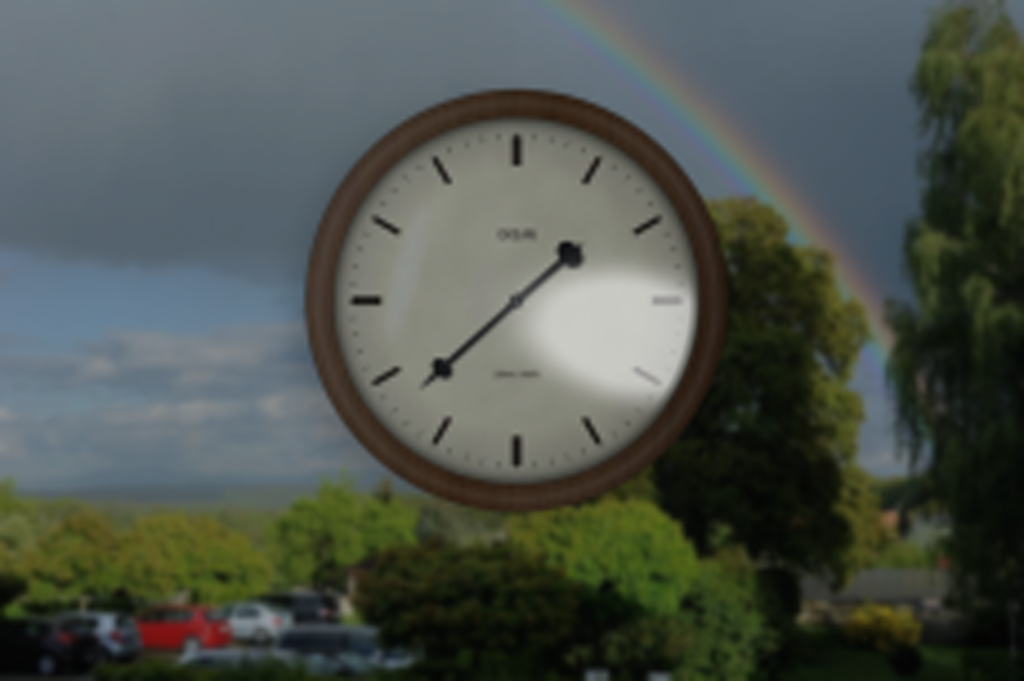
1:38
